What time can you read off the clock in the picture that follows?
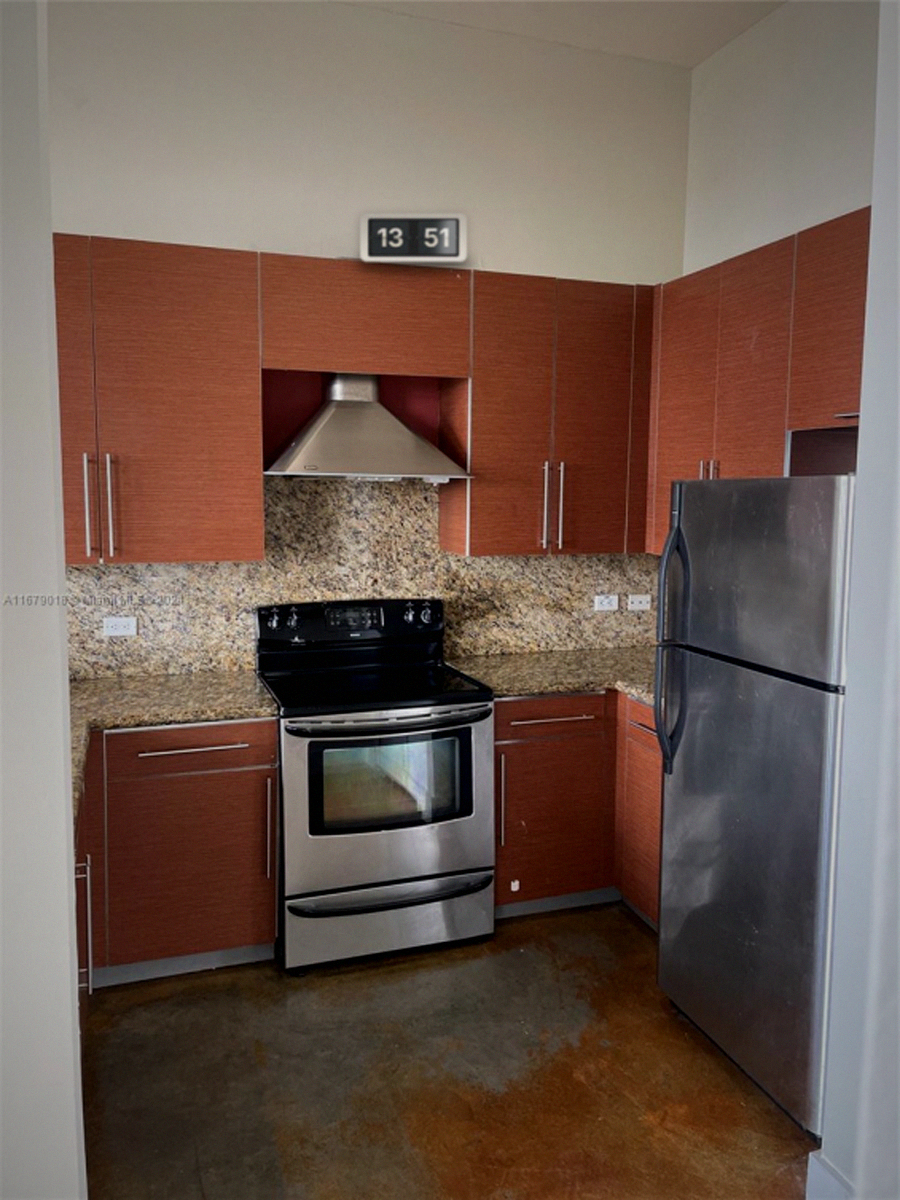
13:51
